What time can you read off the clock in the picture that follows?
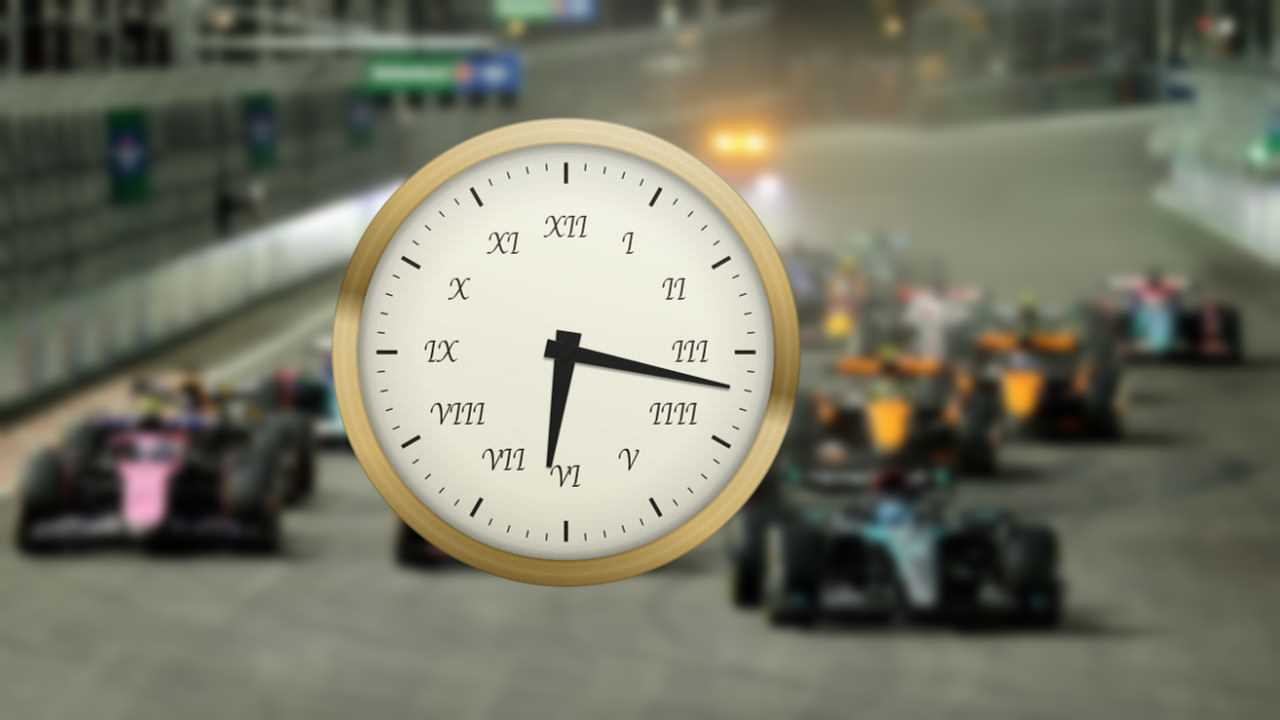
6:17
